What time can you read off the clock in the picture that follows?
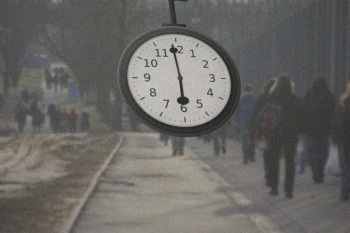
5:59
